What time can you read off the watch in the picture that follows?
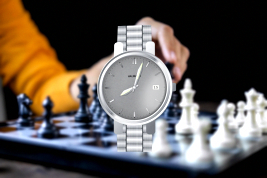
8:03
